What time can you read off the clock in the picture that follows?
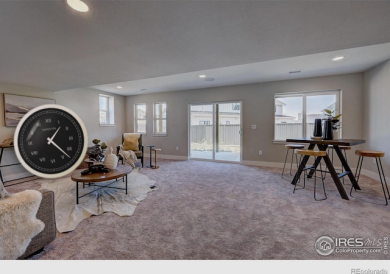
1:23
